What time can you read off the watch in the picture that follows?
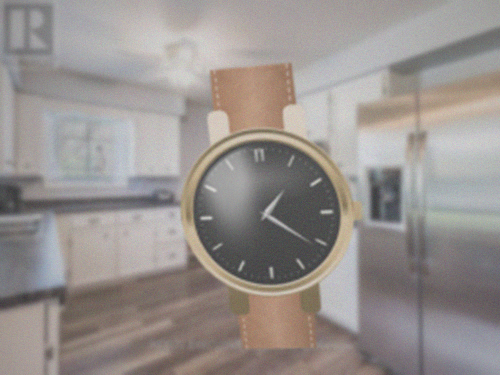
1:21
